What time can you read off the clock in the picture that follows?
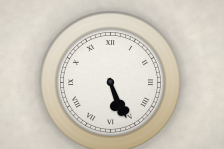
5:26
